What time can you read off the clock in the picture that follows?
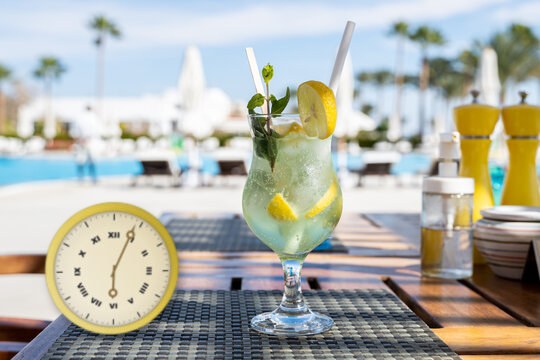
6:04
